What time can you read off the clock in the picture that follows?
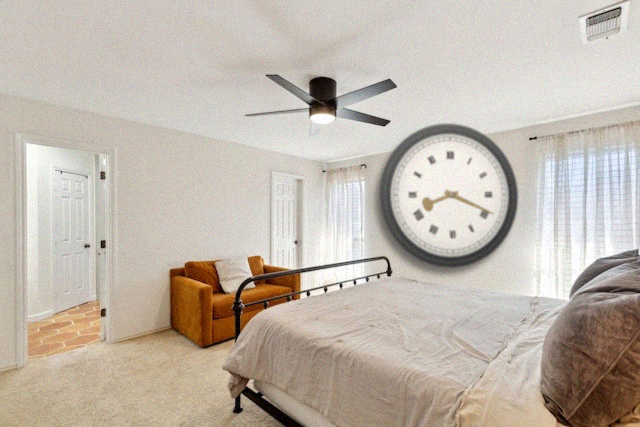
8:19
